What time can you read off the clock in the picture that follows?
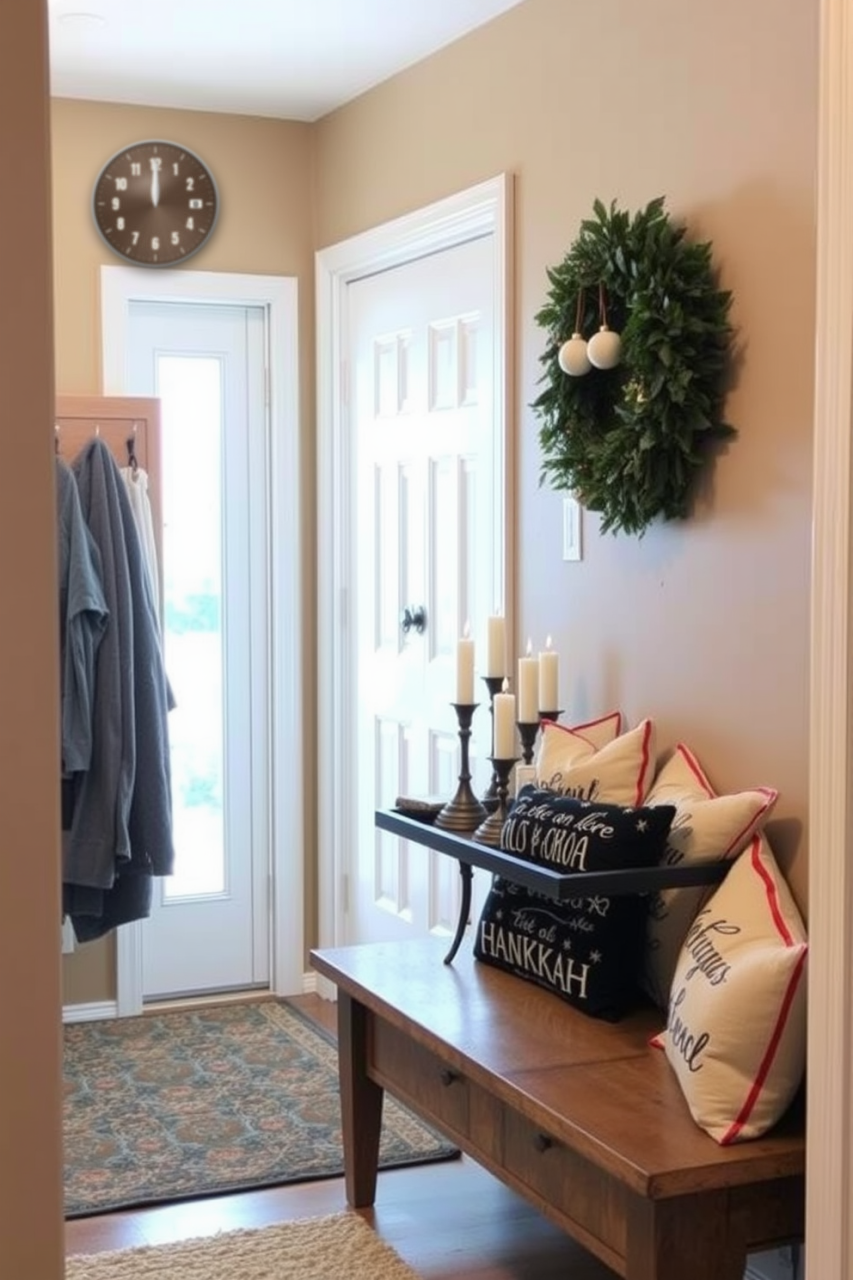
12:00
